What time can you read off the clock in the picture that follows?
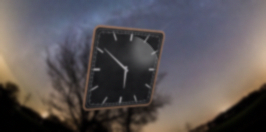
5:51
